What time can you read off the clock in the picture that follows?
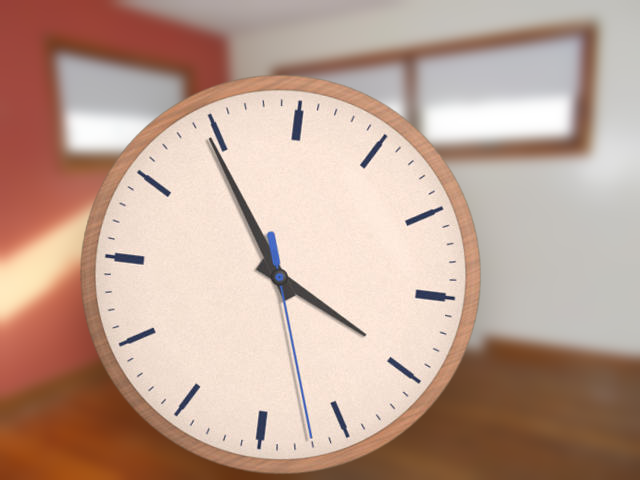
3:54:27
